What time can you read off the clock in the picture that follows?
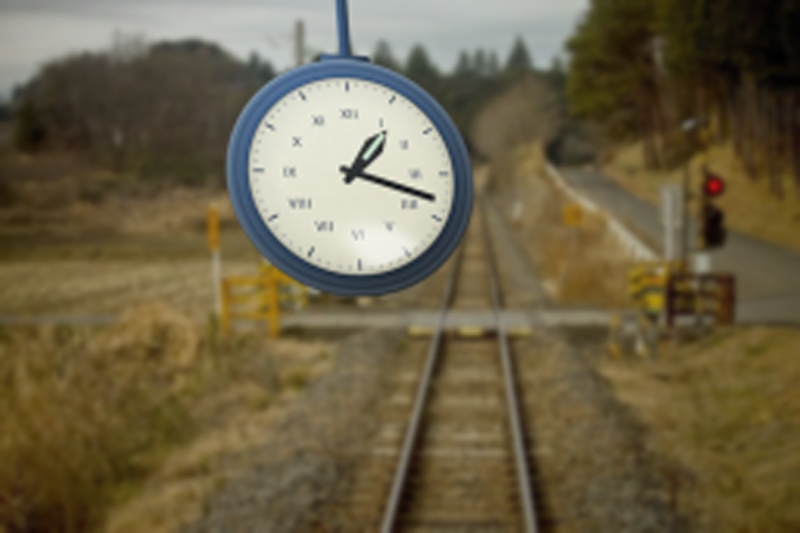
1:18
